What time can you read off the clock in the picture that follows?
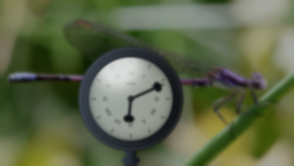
6:11
